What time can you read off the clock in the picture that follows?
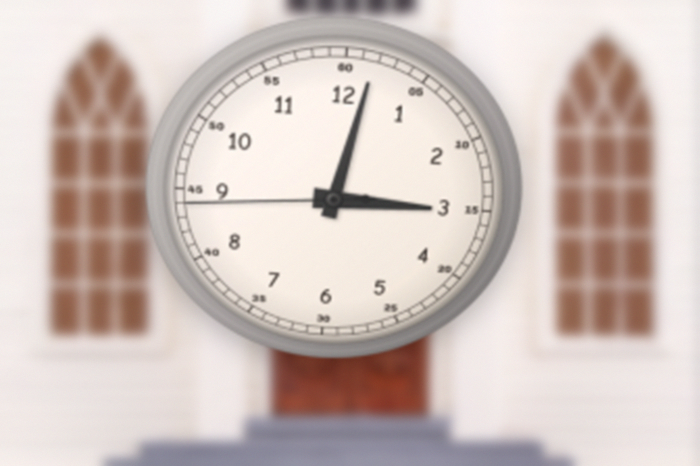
3:01:44
